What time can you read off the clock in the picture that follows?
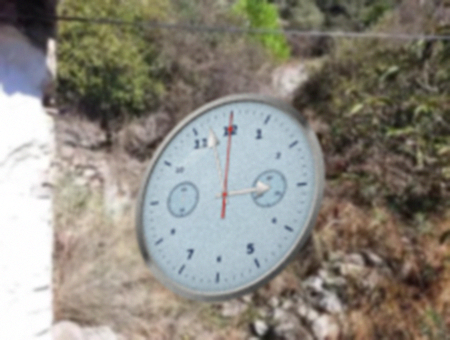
2:57
